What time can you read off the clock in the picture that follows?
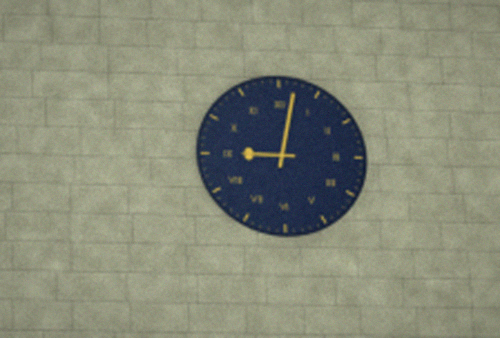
9:02
